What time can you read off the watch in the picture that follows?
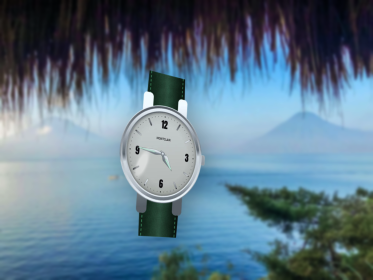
4:46
